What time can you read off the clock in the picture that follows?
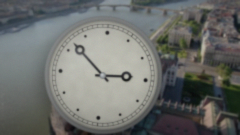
2:52
